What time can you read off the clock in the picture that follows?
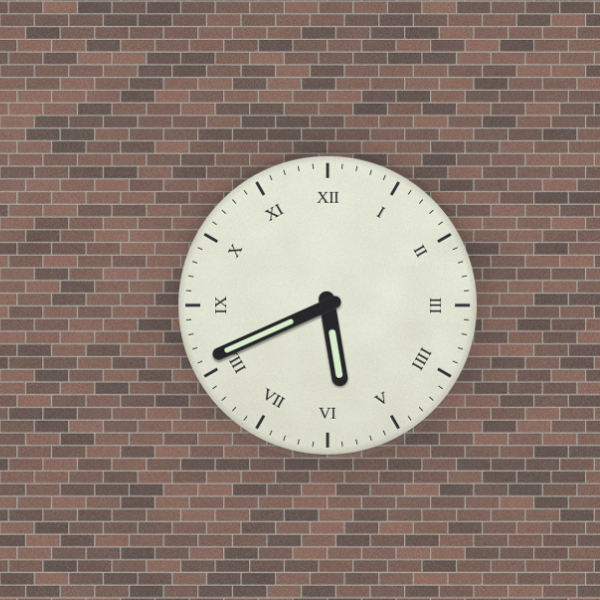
5:41
